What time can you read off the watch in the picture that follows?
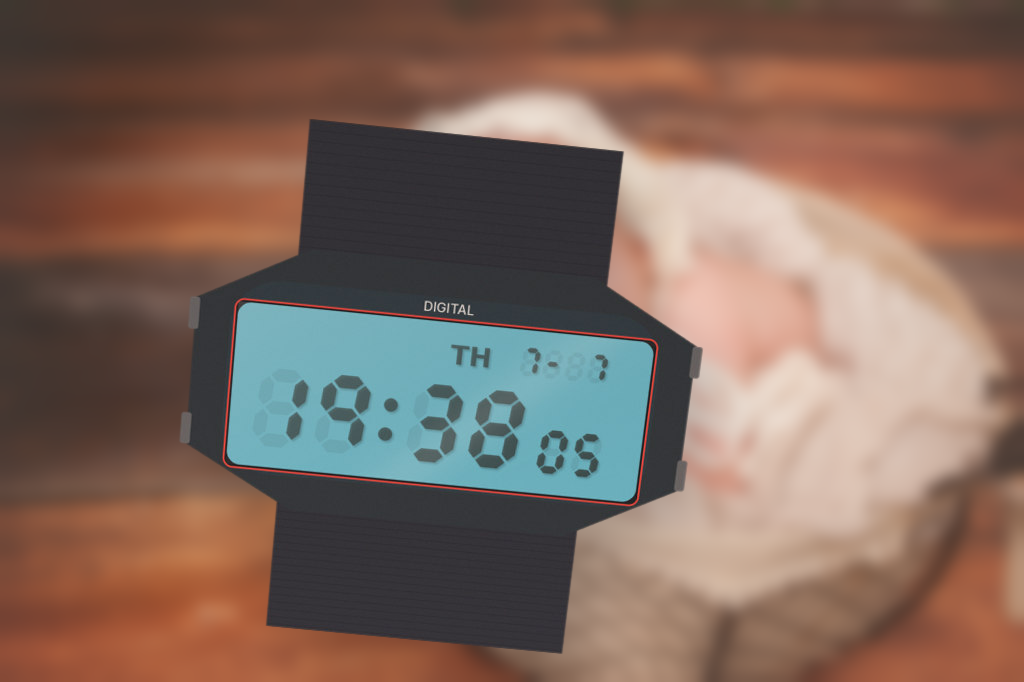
19:38:05
